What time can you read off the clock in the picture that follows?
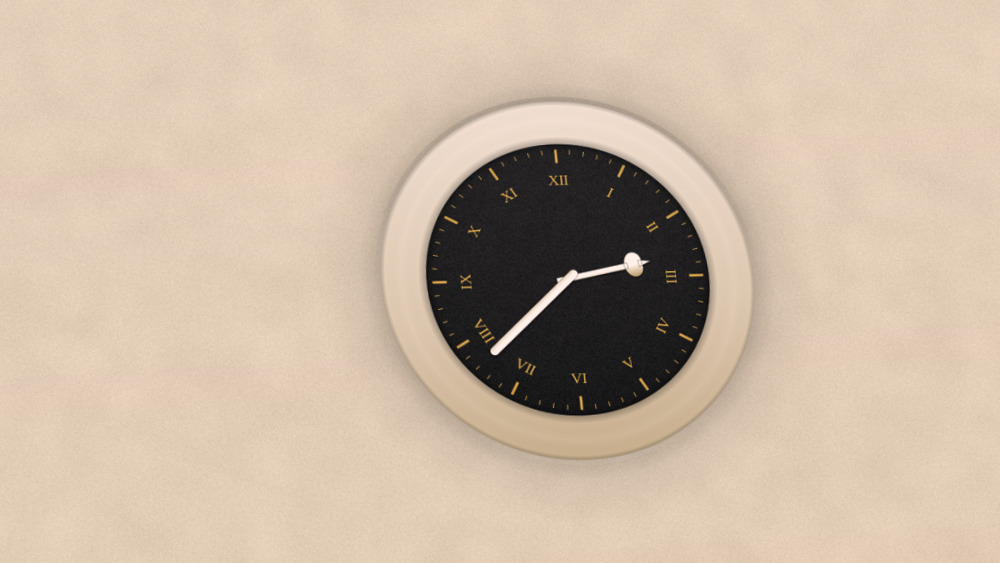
2:38
